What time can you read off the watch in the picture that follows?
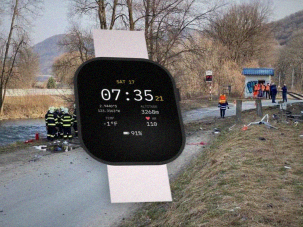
7:35
